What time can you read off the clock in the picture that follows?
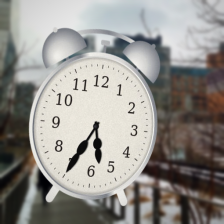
5:35
